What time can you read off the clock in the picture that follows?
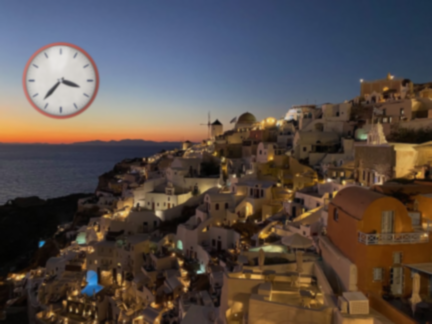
3:37
